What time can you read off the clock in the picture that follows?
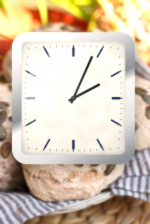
2:04
